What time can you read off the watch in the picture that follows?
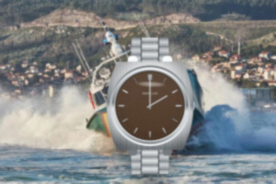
2:00
